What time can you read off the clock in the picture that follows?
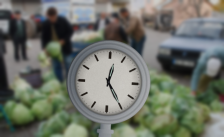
12:25
